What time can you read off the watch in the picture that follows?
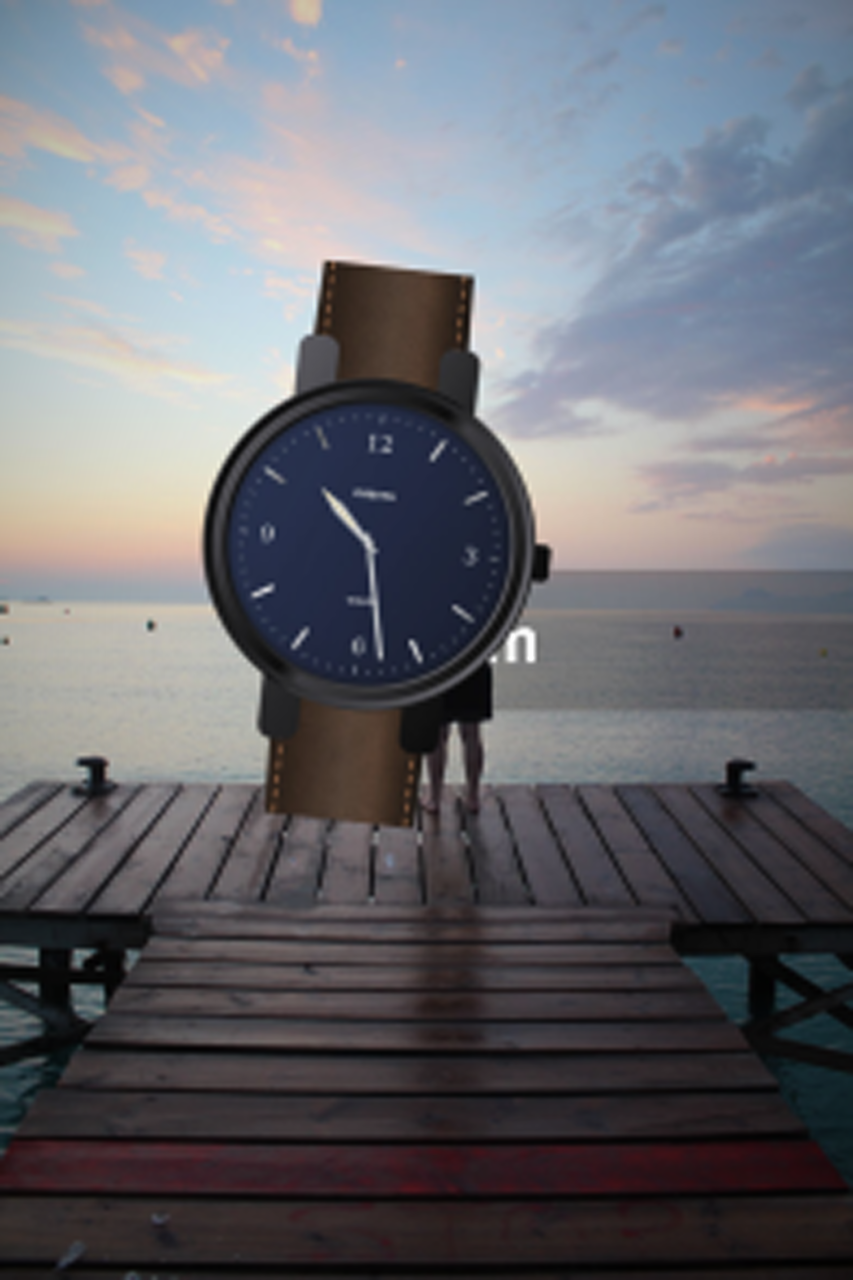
10:28
